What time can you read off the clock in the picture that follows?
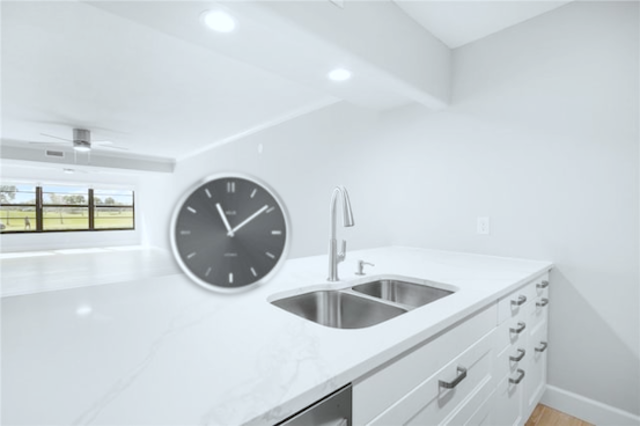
11:09
